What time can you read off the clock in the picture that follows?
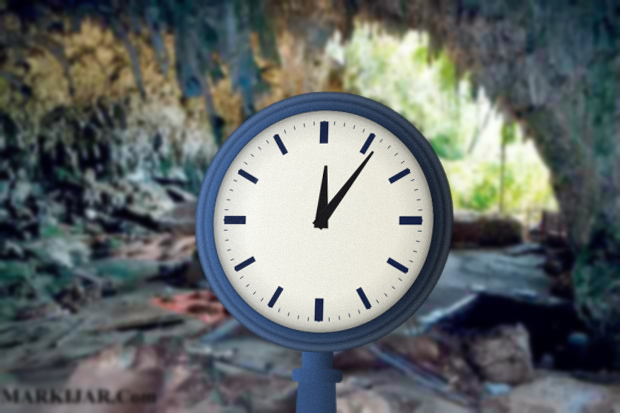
12:06
